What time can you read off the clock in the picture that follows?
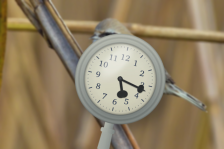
5:17
